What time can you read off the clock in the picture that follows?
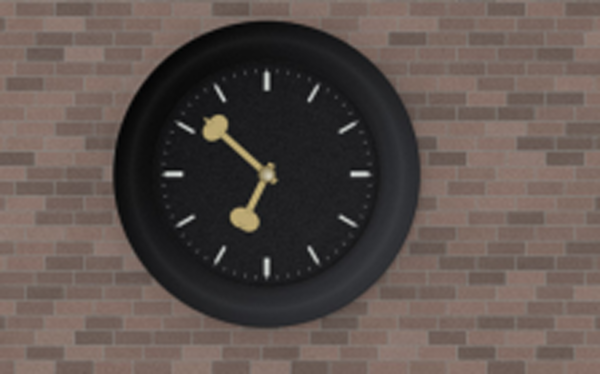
6:52
